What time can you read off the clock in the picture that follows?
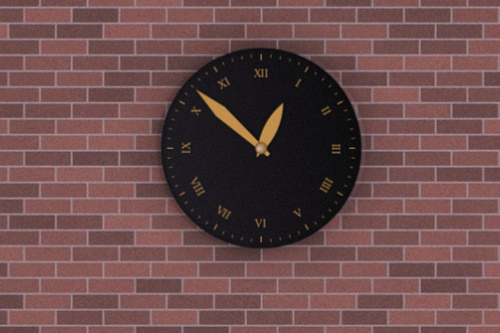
12:52
